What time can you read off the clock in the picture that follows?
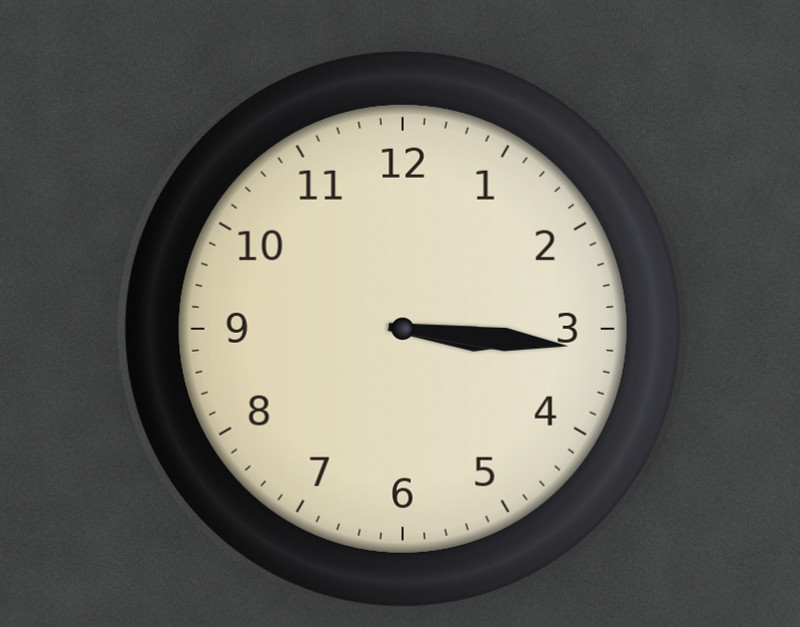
3:16
